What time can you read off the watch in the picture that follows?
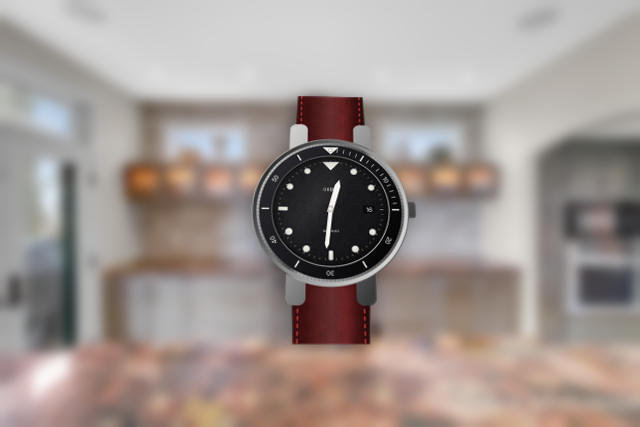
12:31
